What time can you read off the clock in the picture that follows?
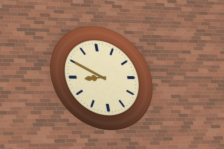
8:50
